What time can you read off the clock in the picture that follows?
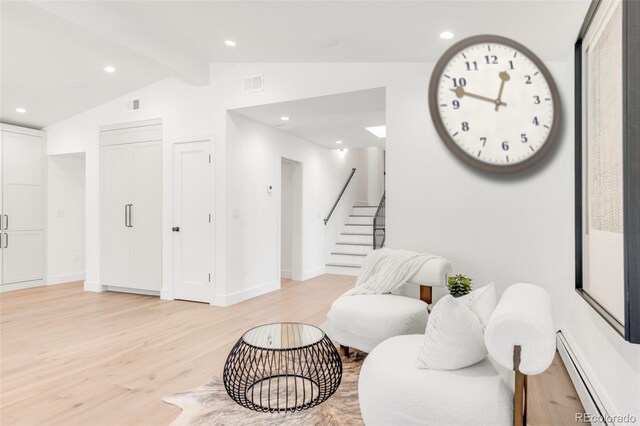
12:48
